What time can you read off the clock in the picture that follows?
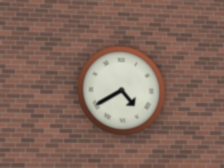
4:40
